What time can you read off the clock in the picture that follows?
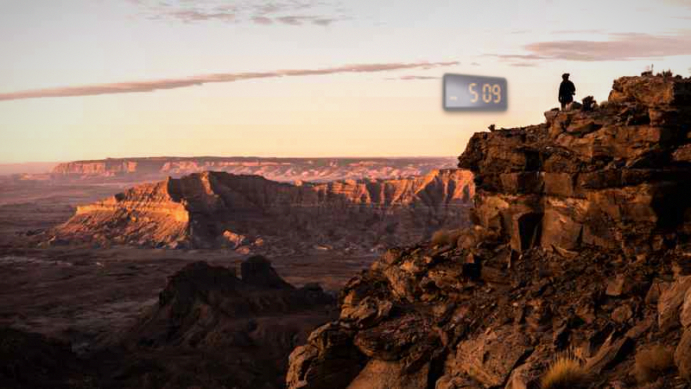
5:09
